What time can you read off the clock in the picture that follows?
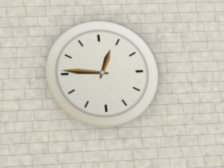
12:46
